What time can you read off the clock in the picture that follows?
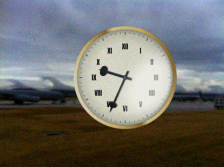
9:34
